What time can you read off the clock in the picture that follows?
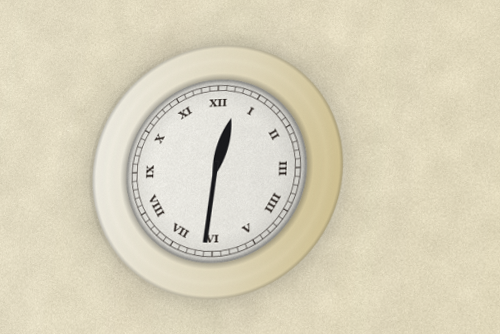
12:31
